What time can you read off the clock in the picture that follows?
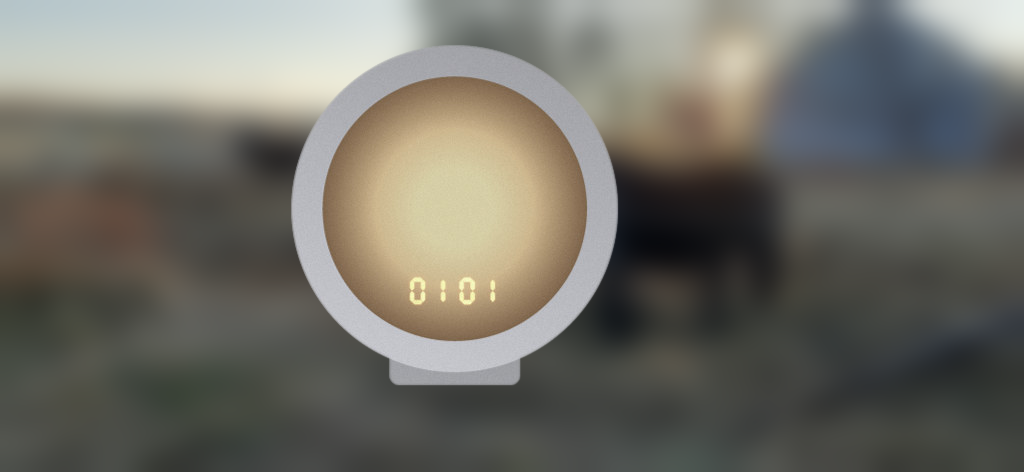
1:01
